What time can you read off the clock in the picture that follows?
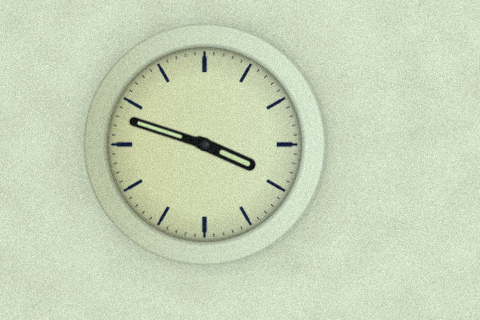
3:48
